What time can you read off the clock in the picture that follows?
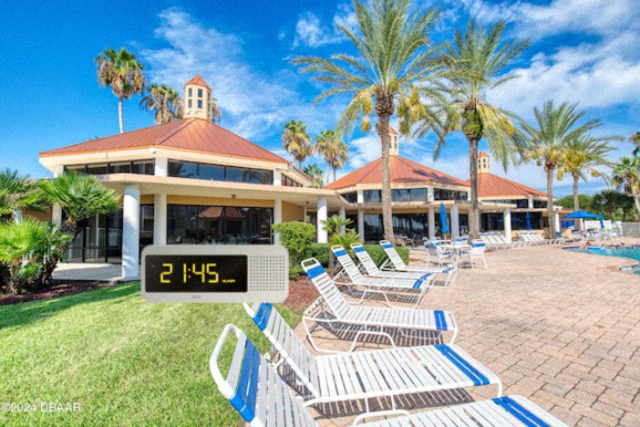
21:45
